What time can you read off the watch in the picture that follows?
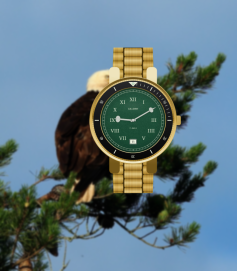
9:10
